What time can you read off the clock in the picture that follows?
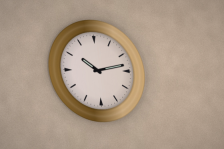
10:13
